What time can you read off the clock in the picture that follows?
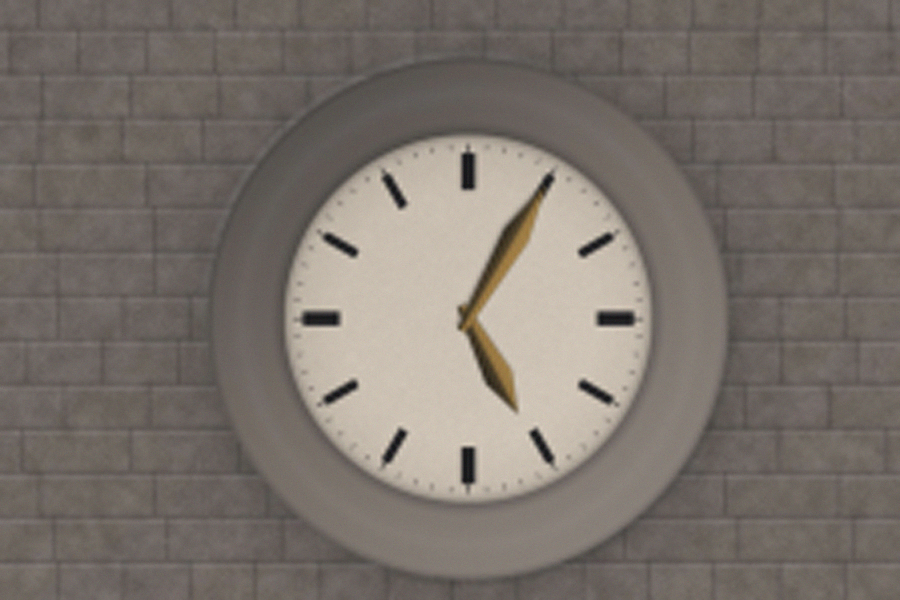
5:05
